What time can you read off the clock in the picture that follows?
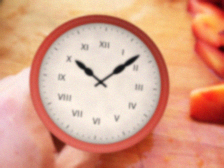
10:08
